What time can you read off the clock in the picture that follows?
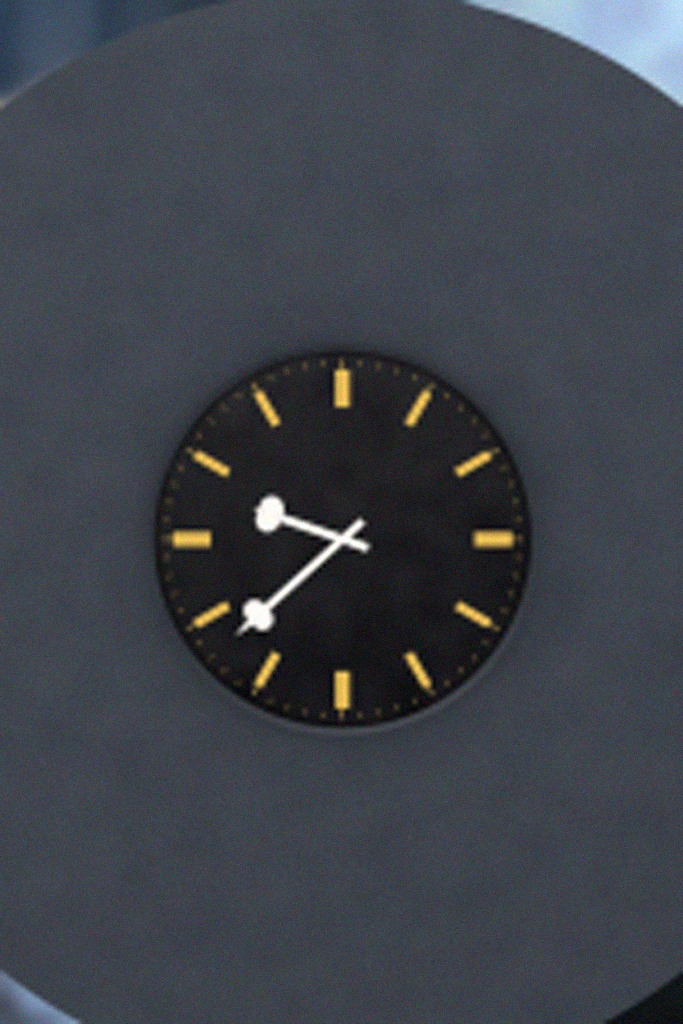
9:38
